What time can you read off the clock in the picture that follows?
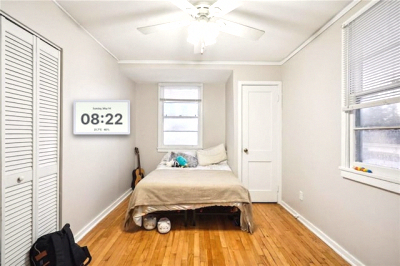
8:22
